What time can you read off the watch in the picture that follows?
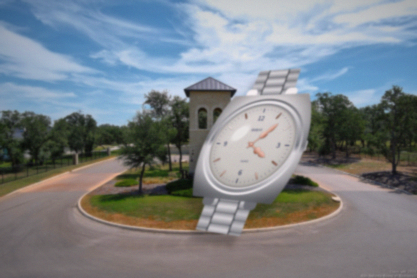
4:07
